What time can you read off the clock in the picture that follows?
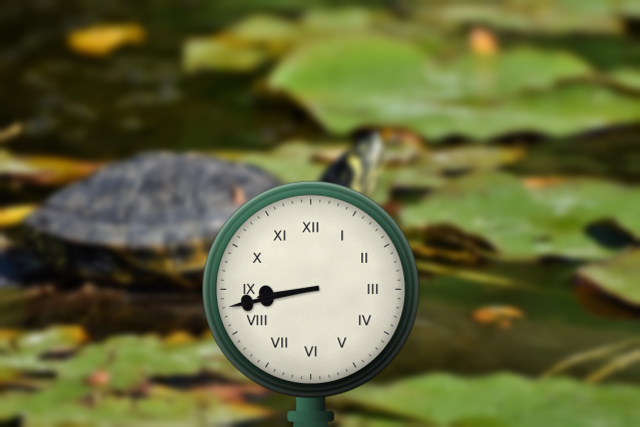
8:43
